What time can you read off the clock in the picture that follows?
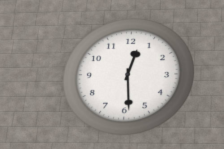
12:29
